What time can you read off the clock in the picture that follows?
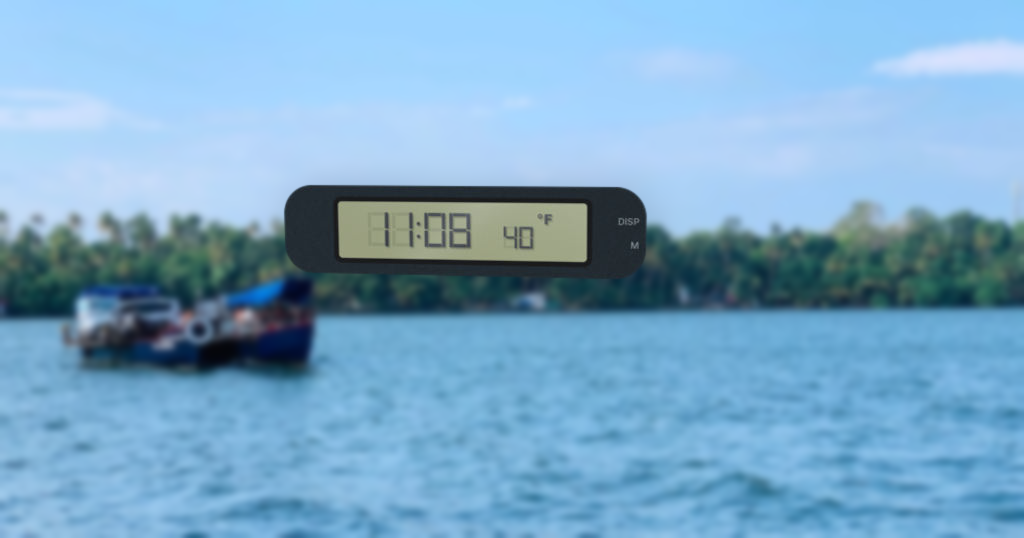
11:08
